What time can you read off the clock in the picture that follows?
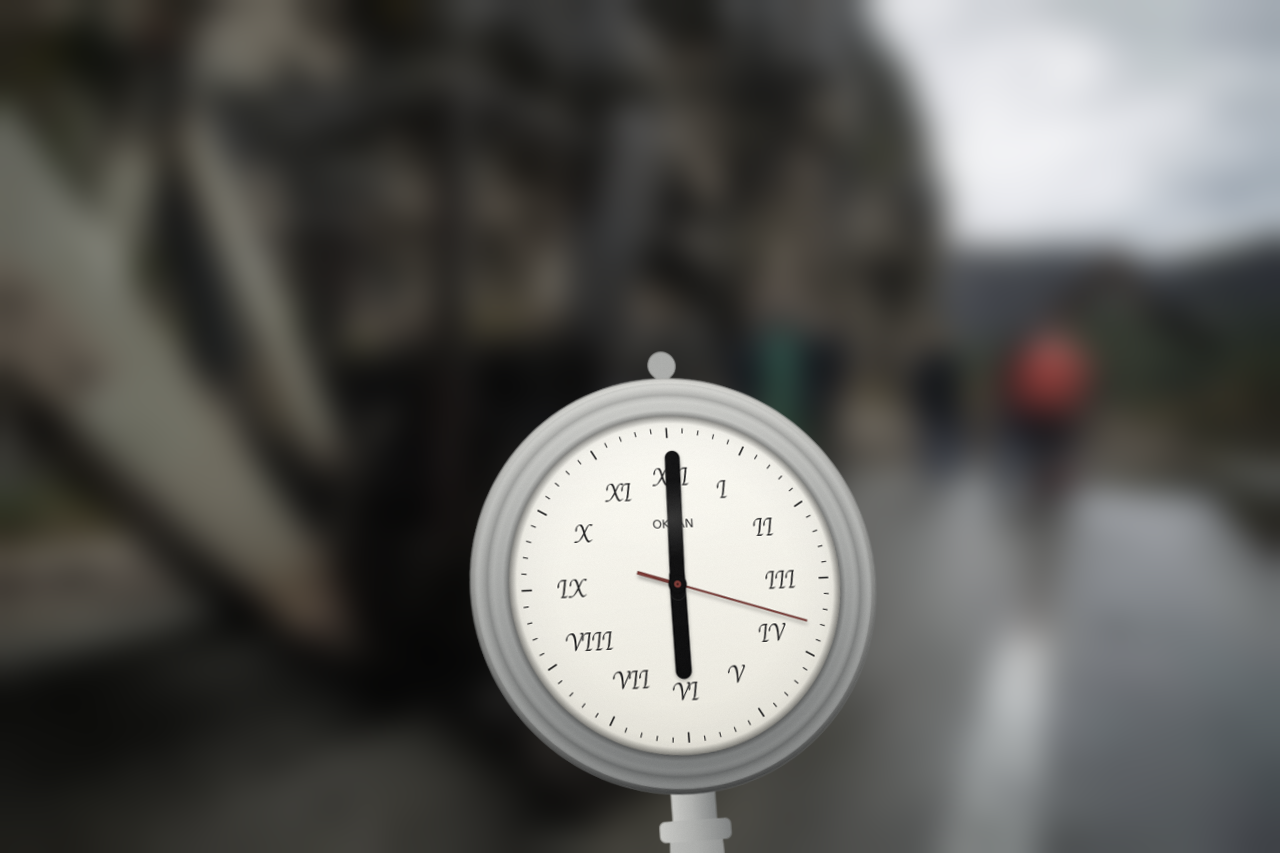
6:00:18
